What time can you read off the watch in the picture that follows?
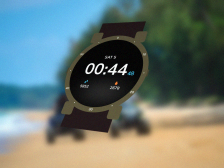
0:44
